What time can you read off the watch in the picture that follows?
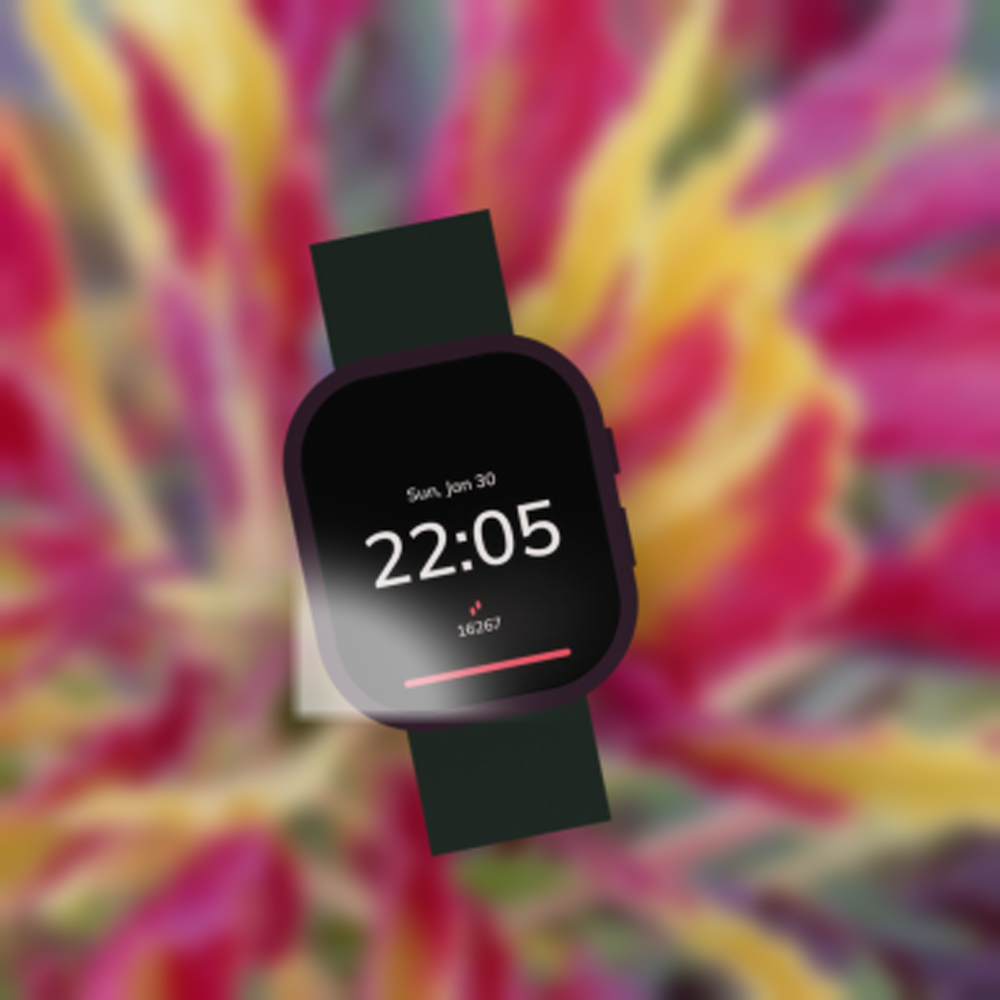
22:05
